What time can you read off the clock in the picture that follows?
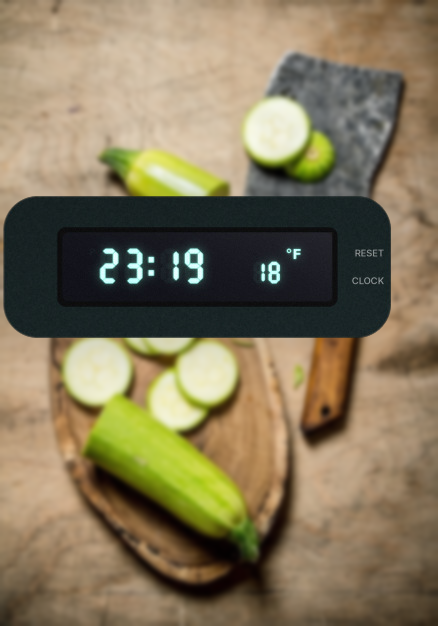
23:19
